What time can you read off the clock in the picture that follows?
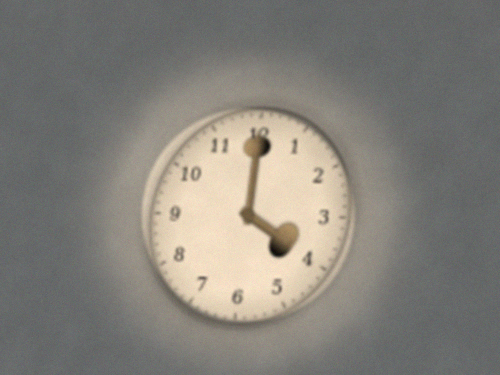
4:00
